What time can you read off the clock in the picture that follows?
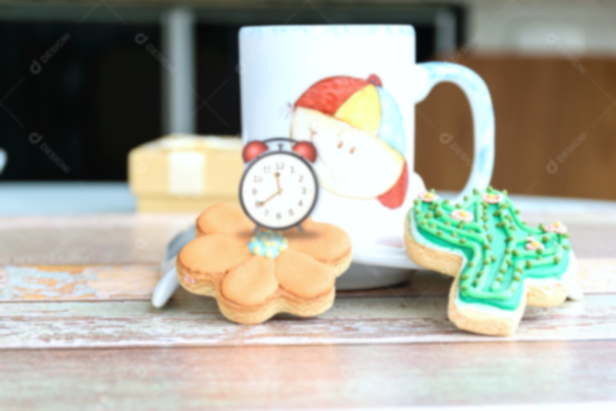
11:39
